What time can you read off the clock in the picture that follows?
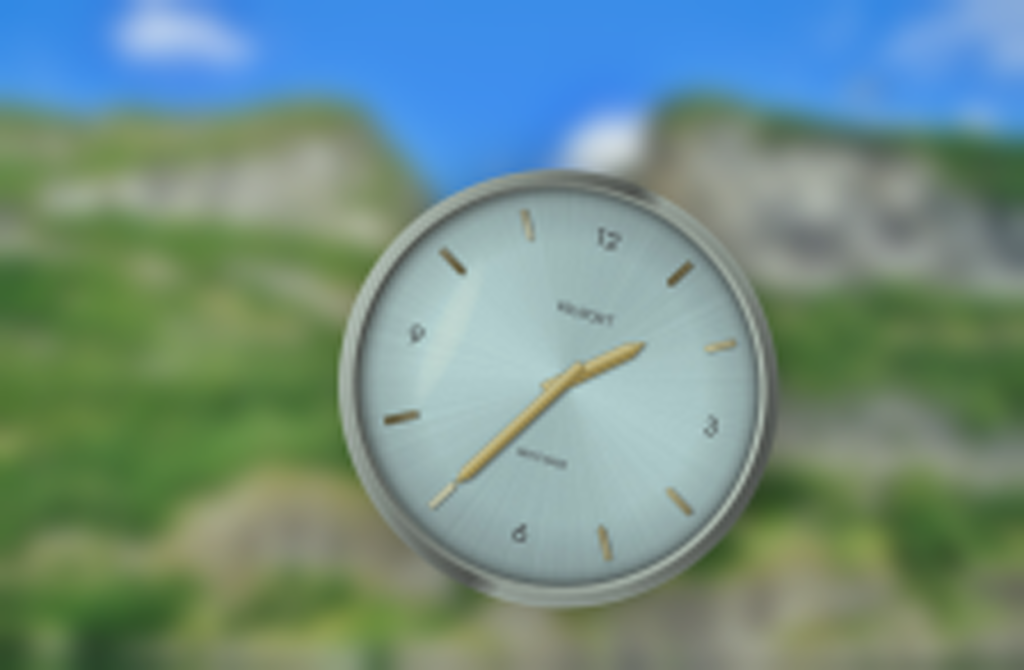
1:35
